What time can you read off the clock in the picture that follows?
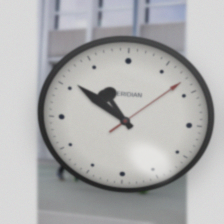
10:51:08
